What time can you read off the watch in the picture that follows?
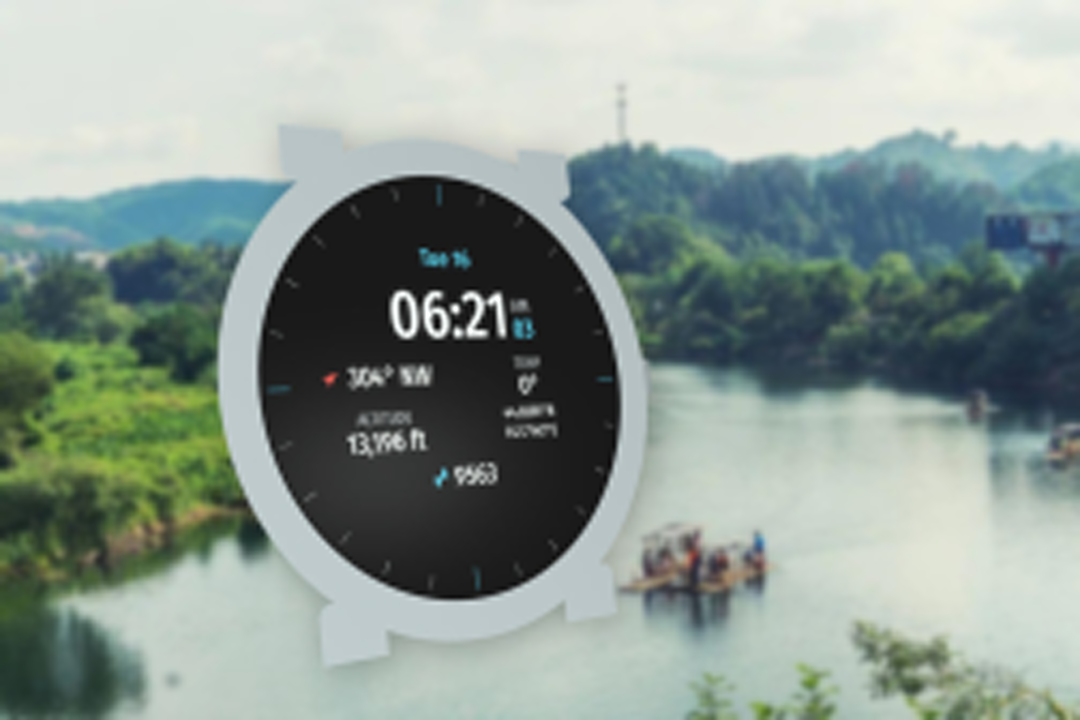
6:21
